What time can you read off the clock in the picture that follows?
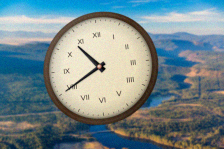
10:40
